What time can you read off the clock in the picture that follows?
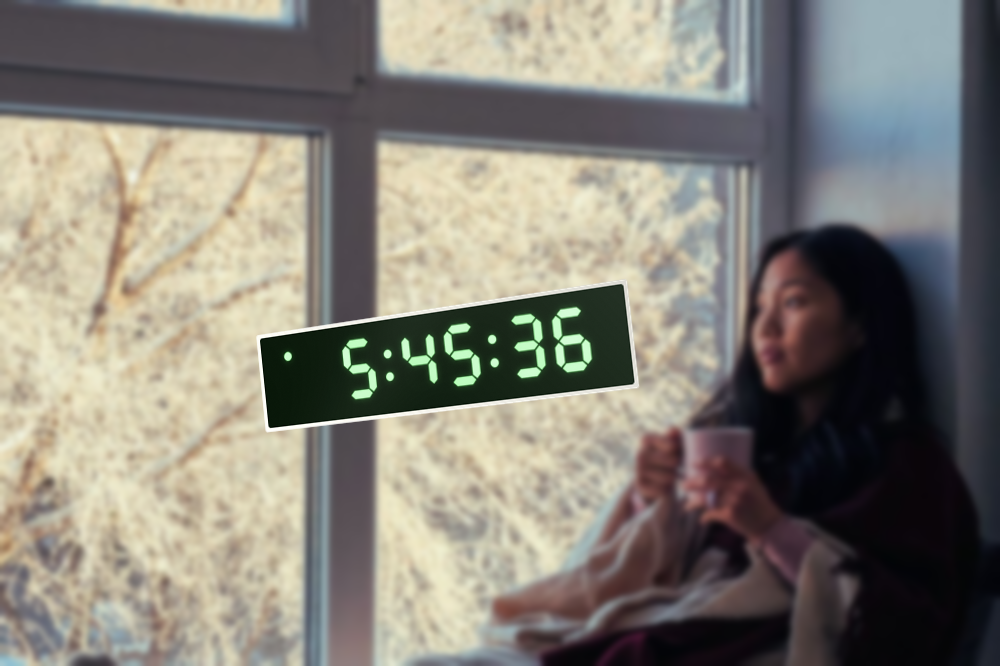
5:45:36
